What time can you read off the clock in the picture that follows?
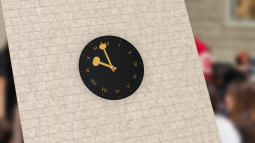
9:58
